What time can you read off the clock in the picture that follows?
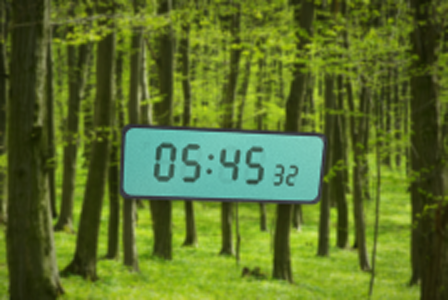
5:45:32
